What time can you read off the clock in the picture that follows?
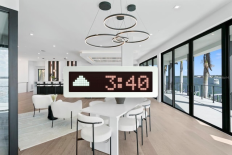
3:40
